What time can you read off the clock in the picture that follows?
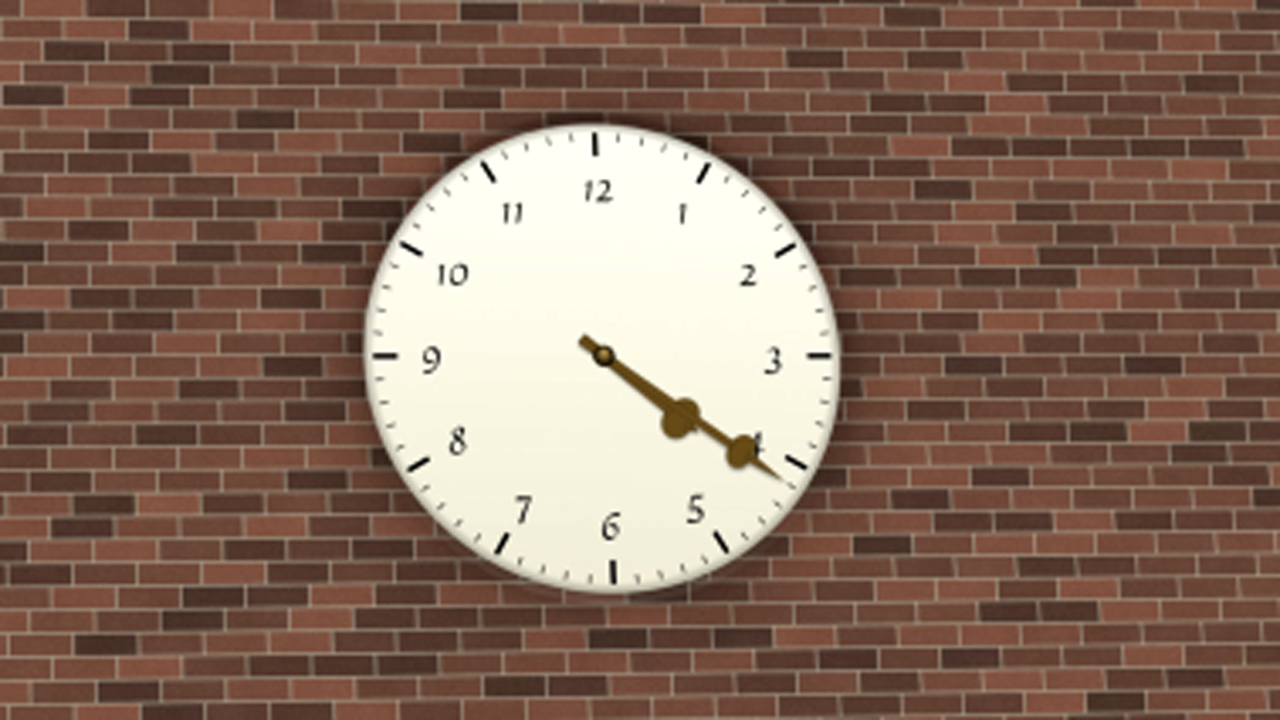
4:21
